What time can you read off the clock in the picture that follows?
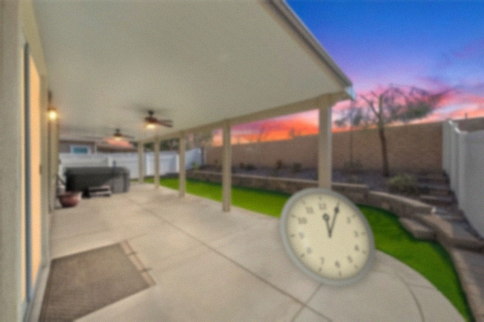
12:05
